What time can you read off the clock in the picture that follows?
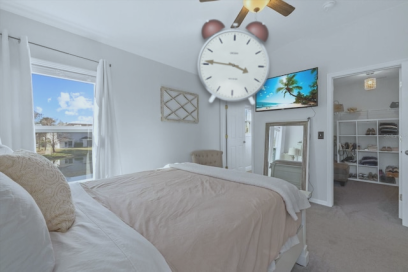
3:46
